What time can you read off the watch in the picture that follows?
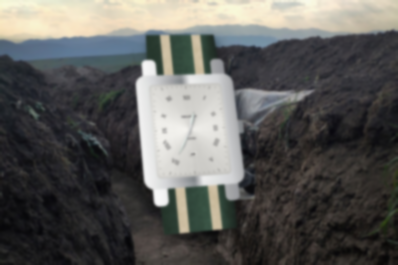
12:35
